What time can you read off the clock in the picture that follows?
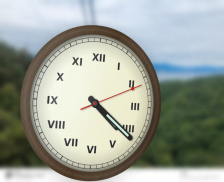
4:21:11
